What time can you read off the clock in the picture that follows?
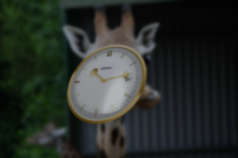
10:13
